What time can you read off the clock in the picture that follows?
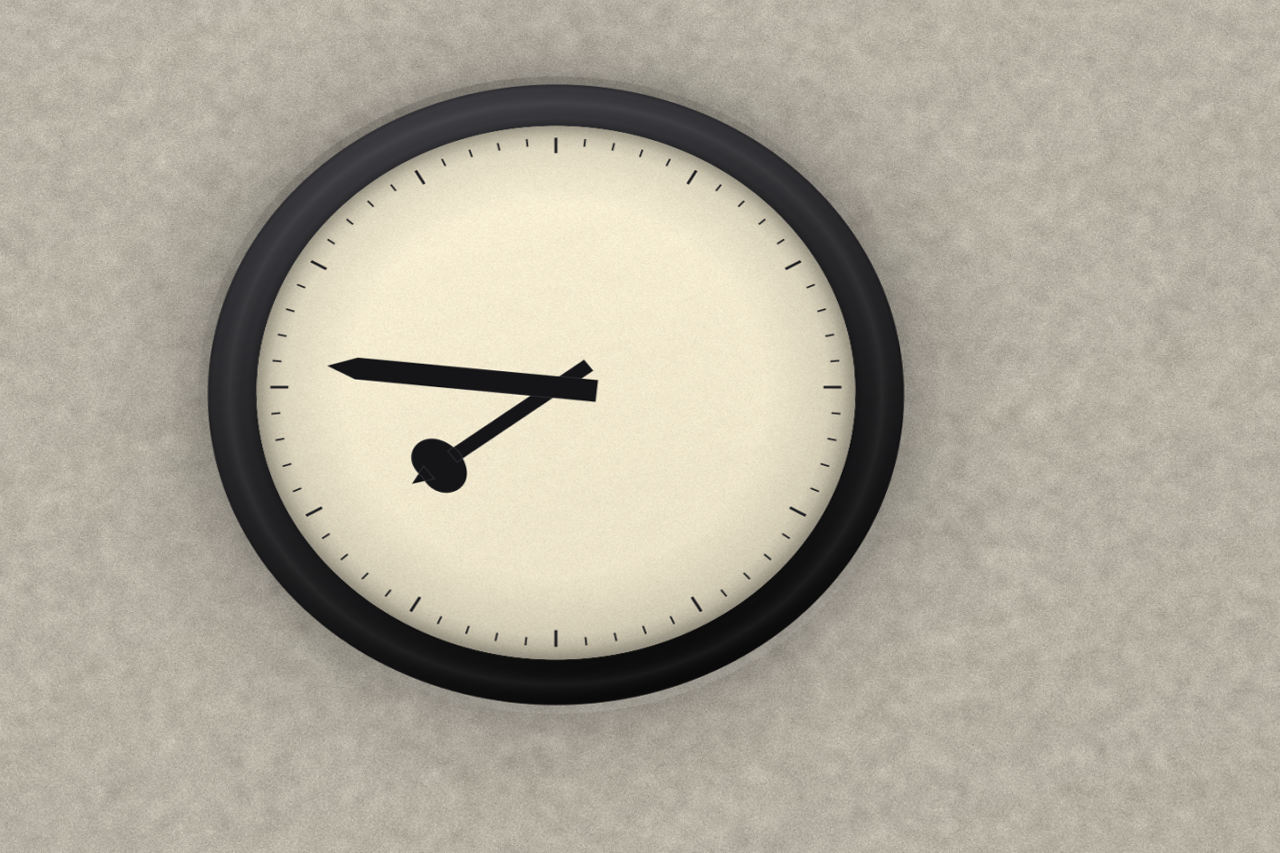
7:46
